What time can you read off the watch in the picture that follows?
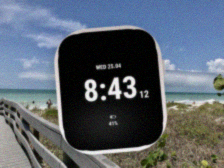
8:43:12
